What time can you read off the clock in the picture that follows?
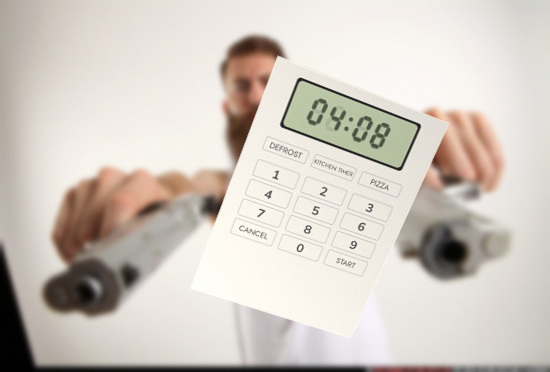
4:08
